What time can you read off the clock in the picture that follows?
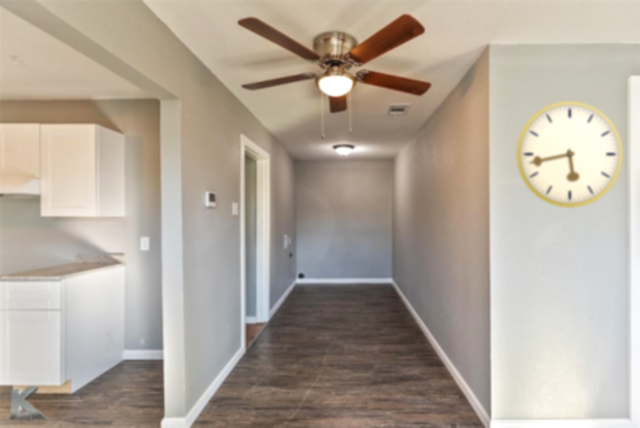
5:43
